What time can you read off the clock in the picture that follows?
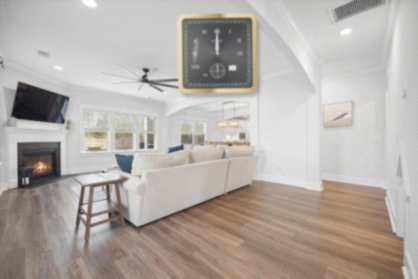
12:00
